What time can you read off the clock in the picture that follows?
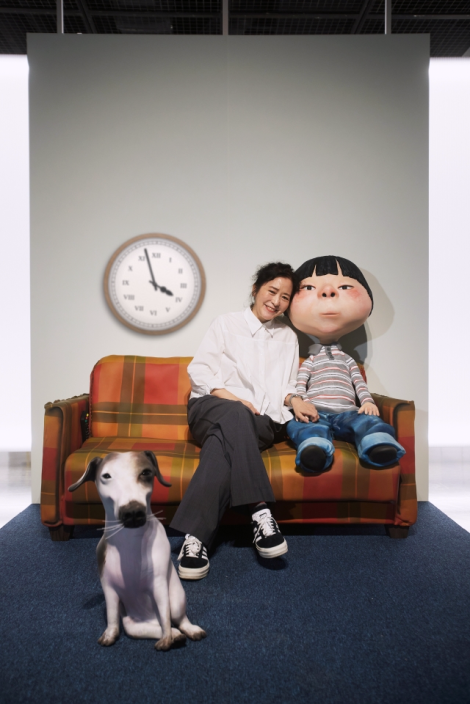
3:57
